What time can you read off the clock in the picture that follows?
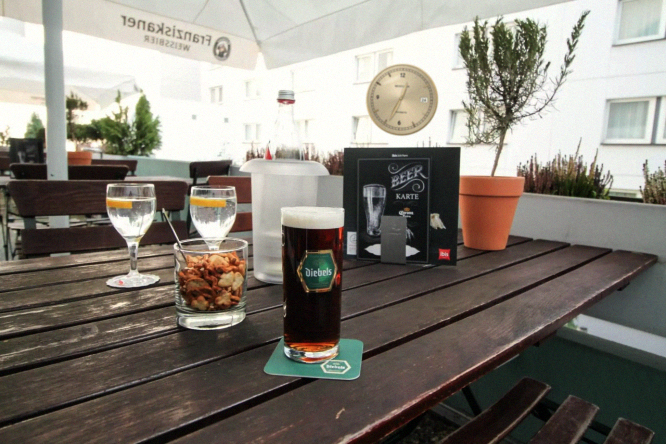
12:34
